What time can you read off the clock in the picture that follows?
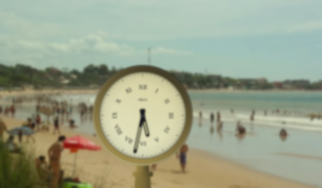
5:32
